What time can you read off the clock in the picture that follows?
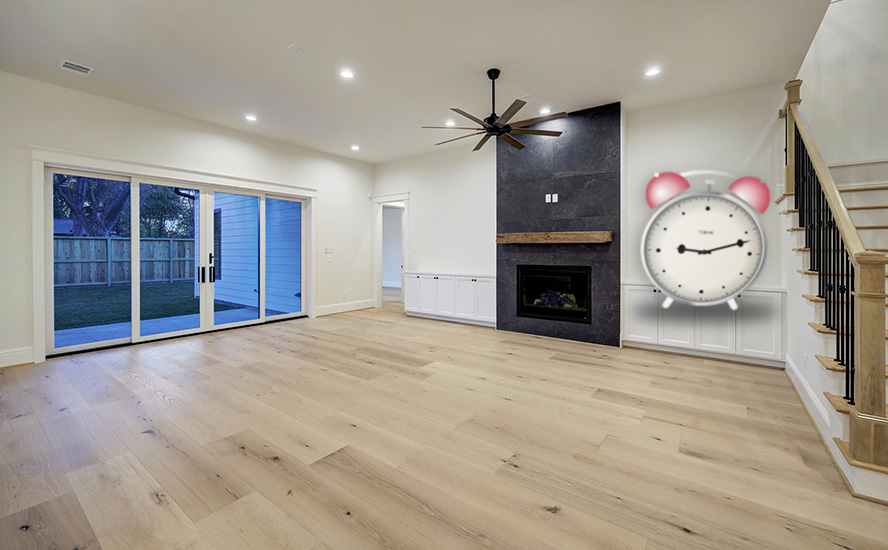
9:12
